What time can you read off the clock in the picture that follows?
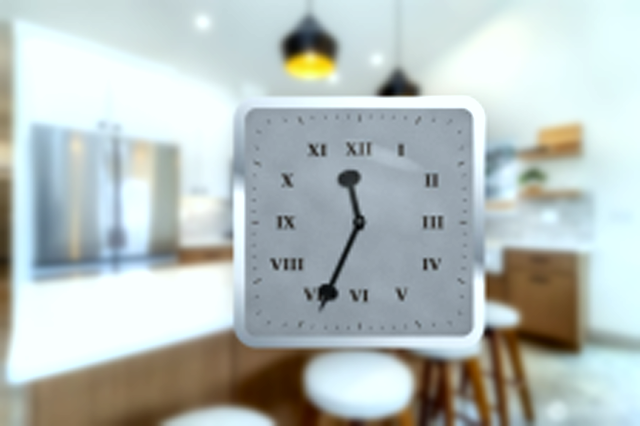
11:34
